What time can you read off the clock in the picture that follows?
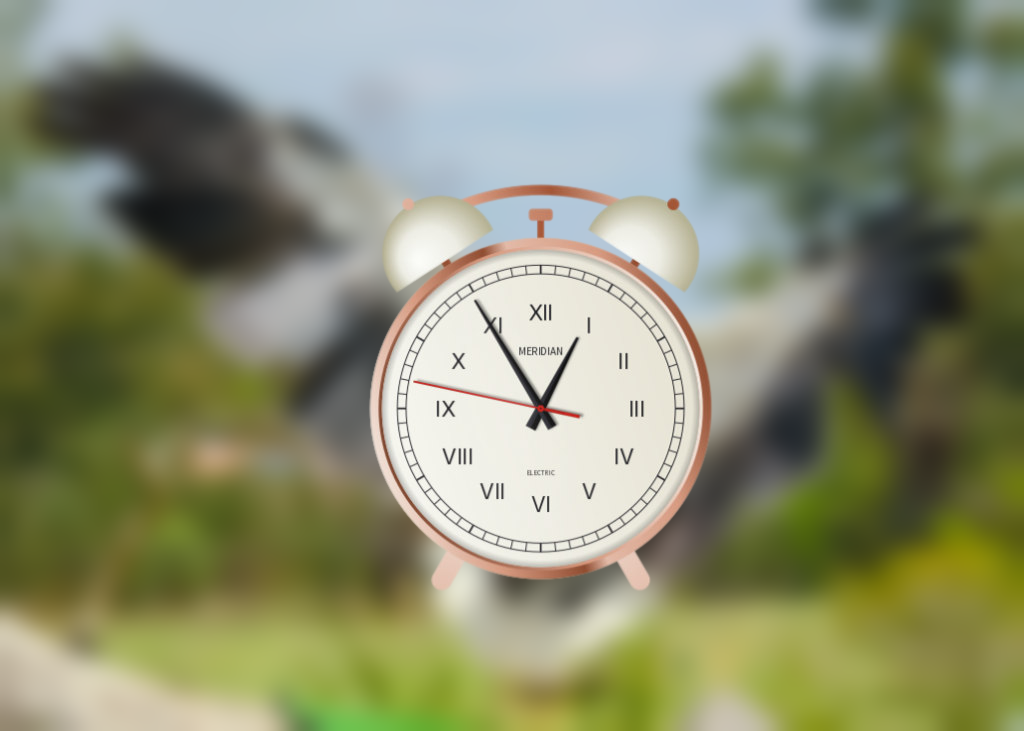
12:54:47
